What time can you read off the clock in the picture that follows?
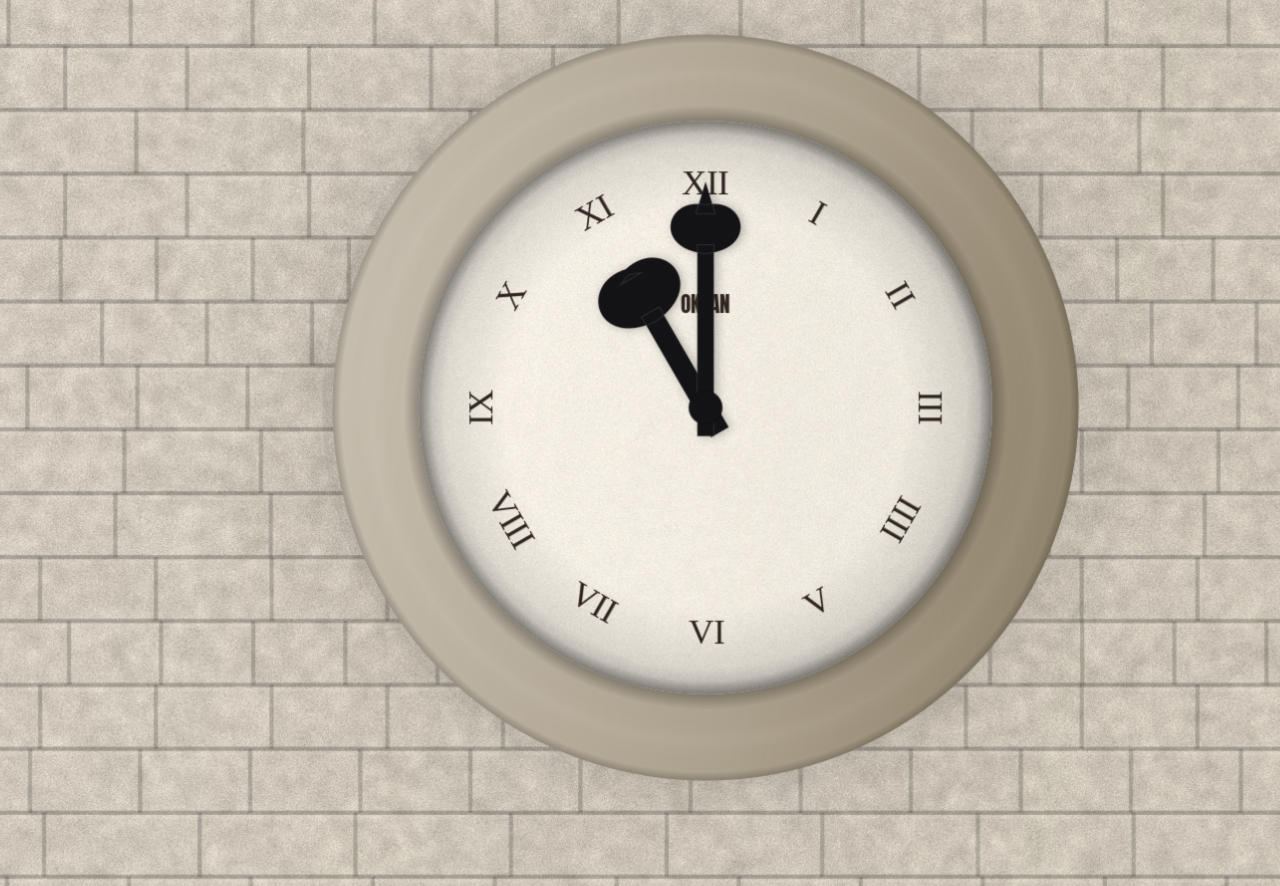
11:00
